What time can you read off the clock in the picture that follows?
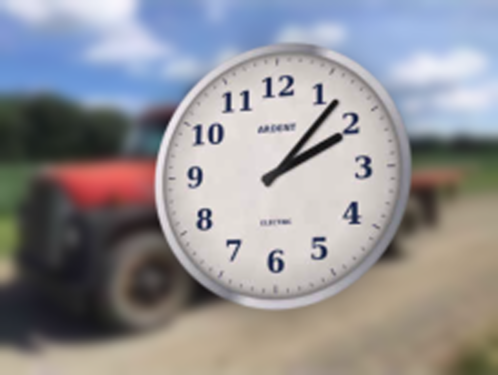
2:07
